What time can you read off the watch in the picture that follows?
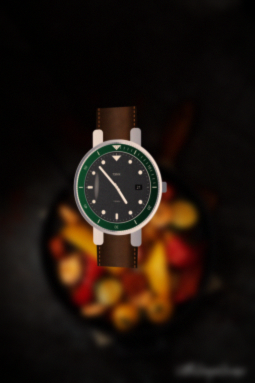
4:53
